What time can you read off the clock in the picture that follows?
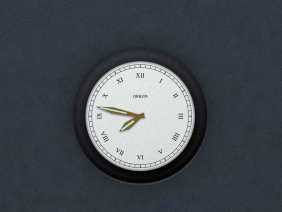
7:47
